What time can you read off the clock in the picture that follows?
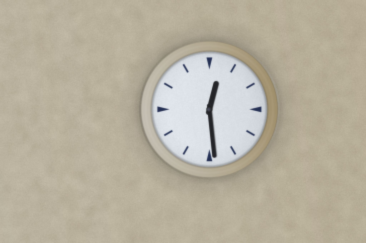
12:29
